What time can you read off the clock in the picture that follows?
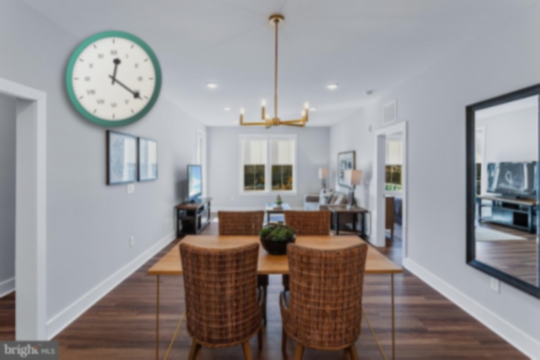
12:21
